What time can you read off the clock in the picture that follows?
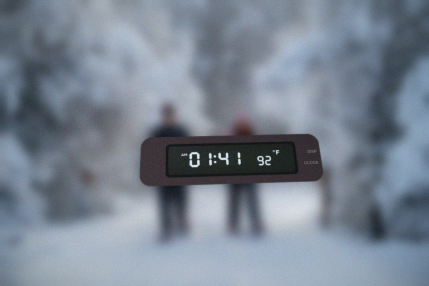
1:41
